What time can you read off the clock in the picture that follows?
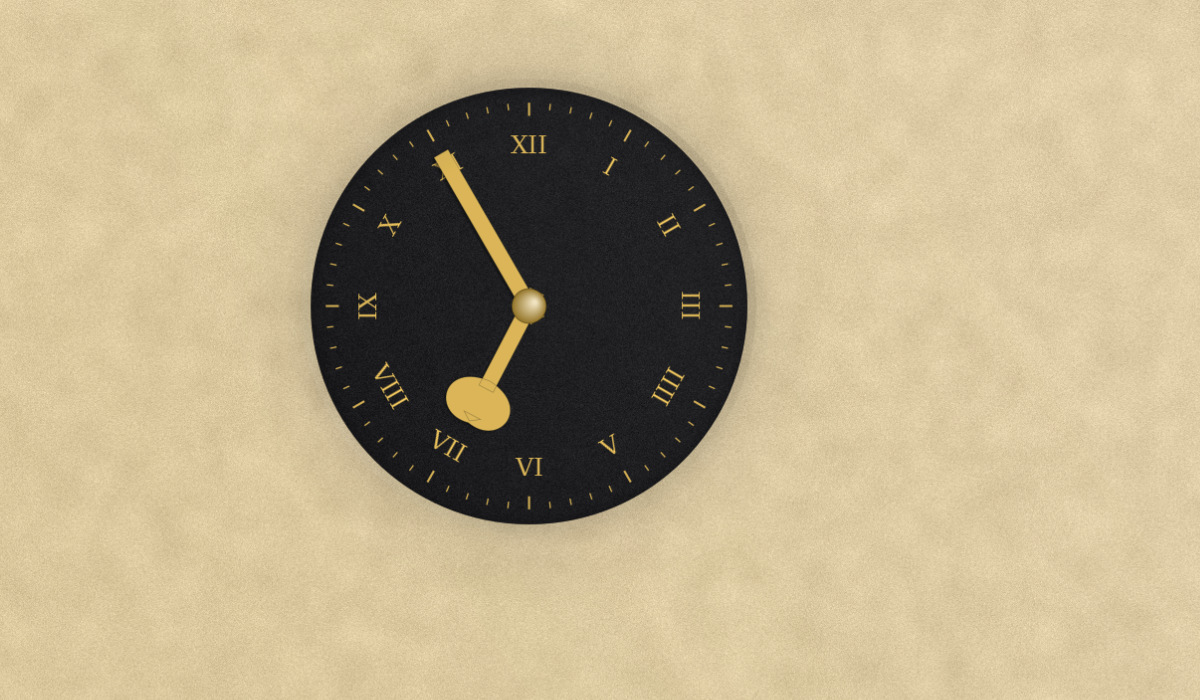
6:55
